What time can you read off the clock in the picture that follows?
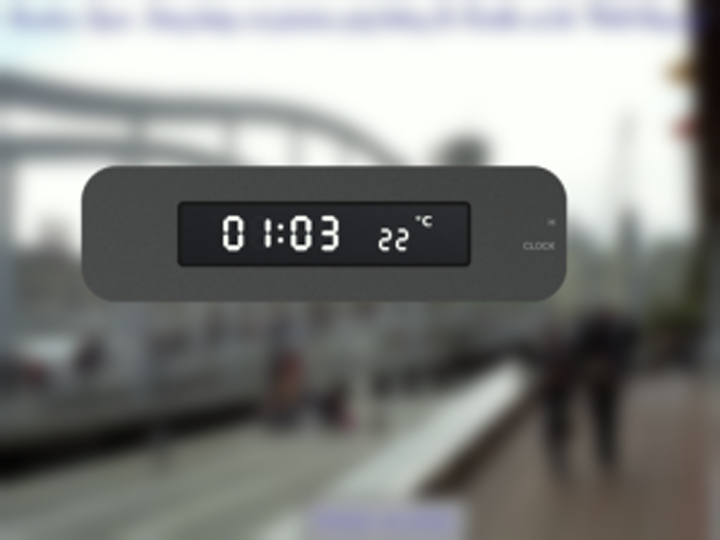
1:03
